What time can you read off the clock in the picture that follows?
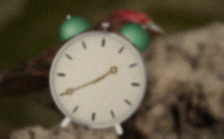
1:40
